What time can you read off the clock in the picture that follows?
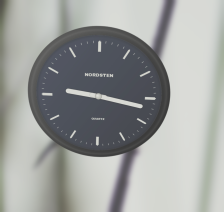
9:17
